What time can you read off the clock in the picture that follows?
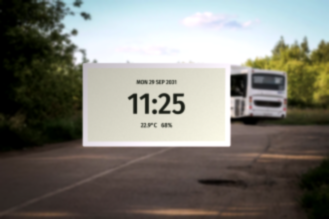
11:25
